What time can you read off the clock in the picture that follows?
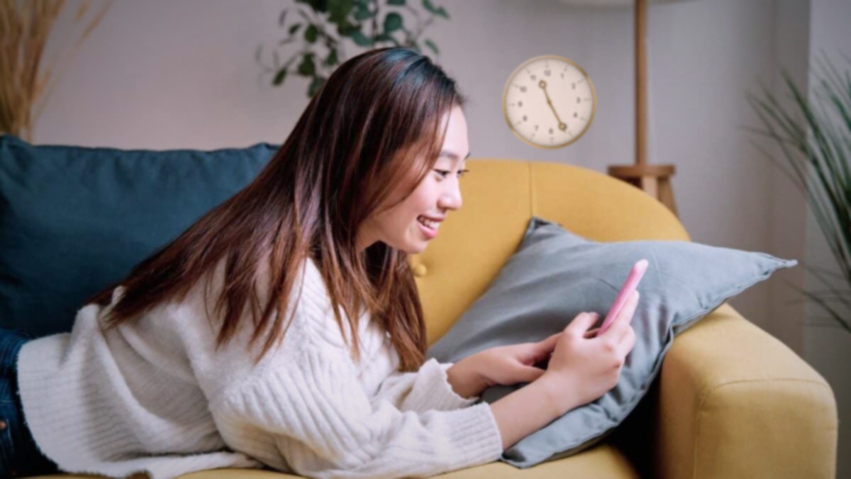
11:26
